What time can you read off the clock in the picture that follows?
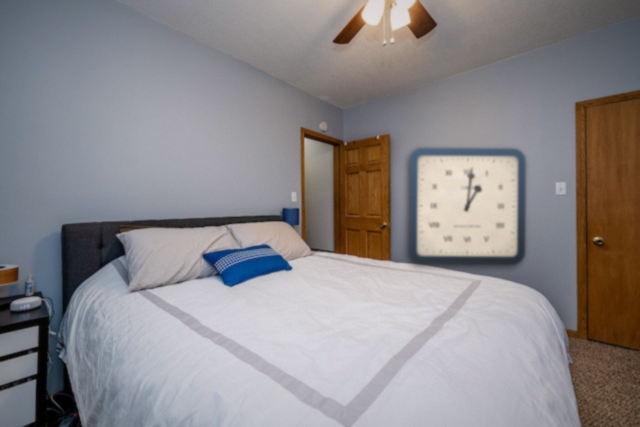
1:01
